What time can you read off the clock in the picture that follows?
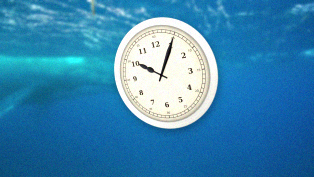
10:05
